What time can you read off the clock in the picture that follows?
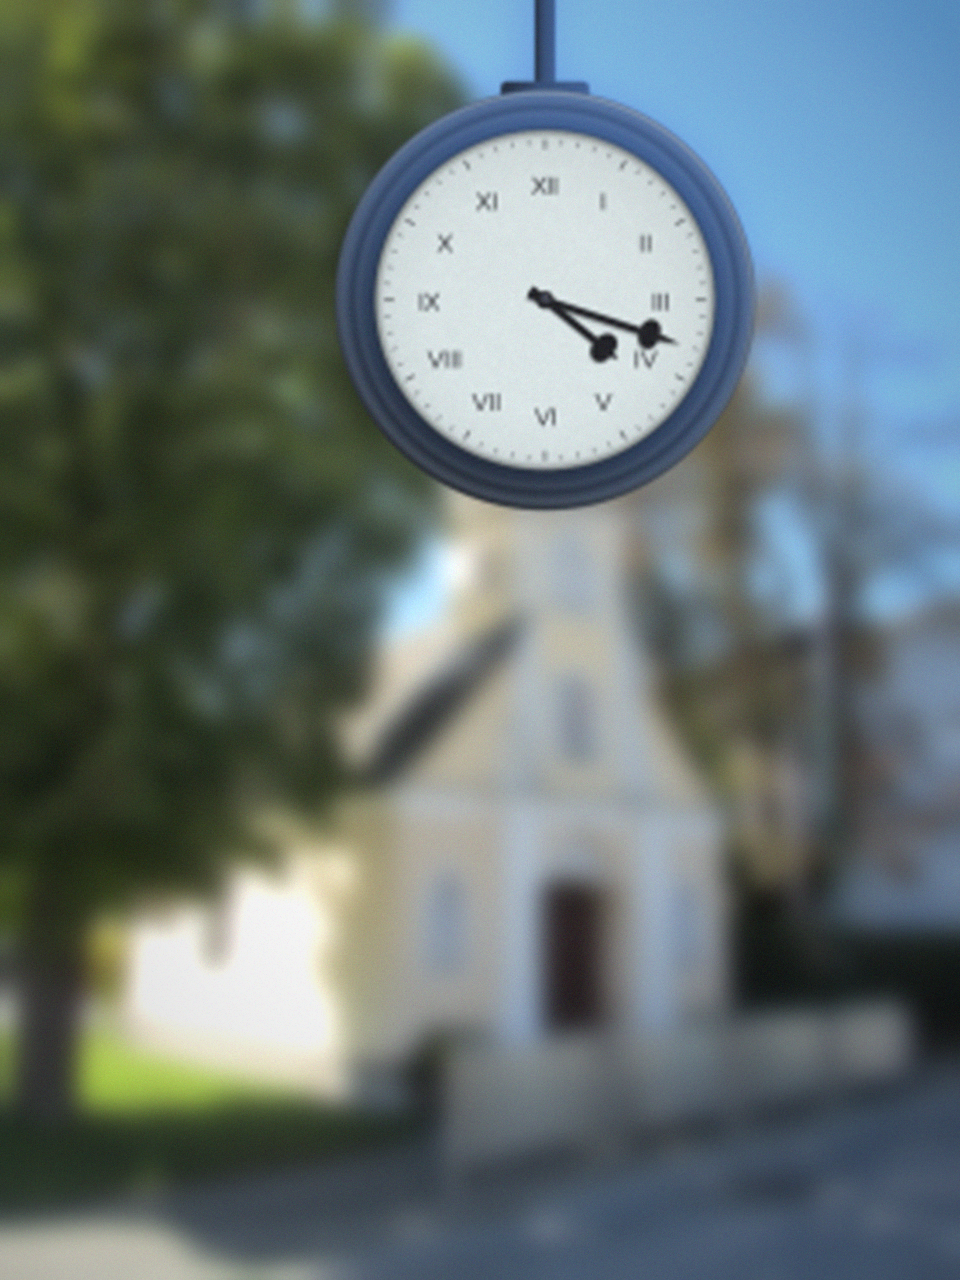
4:18
